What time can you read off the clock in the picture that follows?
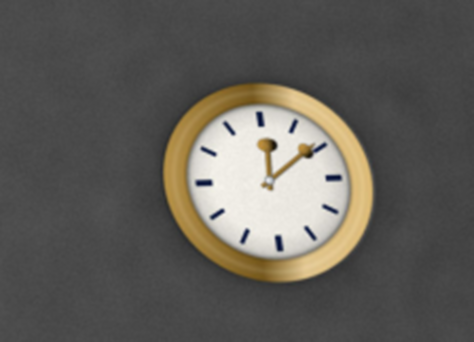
12:09
